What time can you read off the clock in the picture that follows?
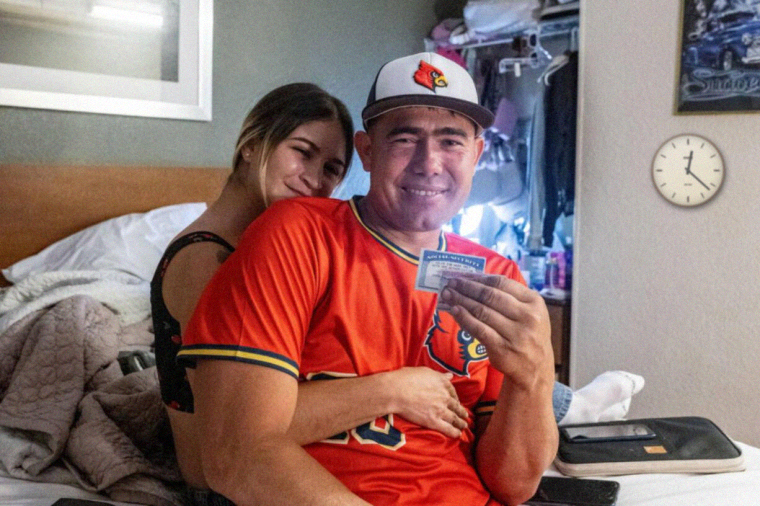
12:22
